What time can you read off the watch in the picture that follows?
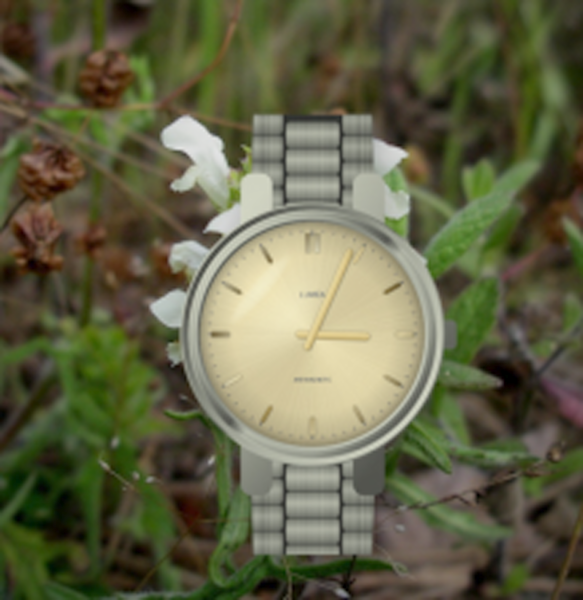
3:04
